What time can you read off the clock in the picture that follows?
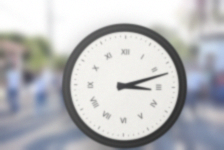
3:12
